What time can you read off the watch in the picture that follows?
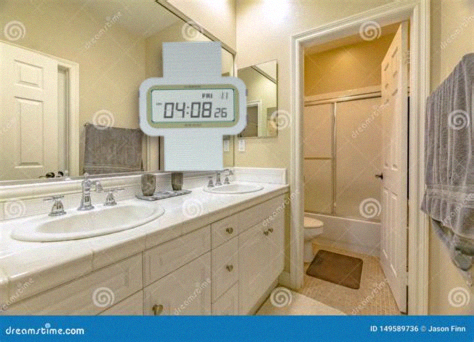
4:08:26
